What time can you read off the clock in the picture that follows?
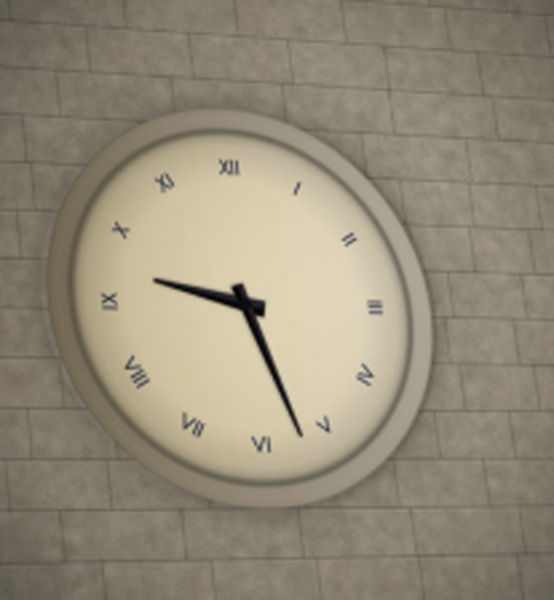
9:27
